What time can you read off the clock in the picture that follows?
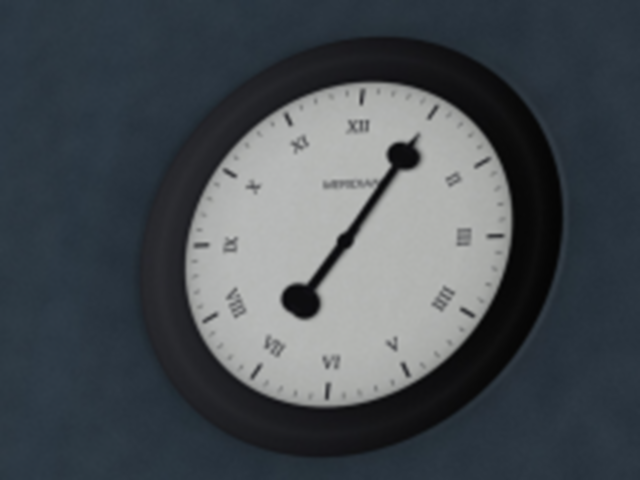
7:05
